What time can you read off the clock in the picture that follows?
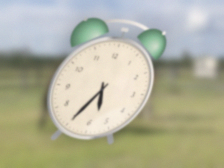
5:35
